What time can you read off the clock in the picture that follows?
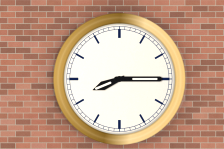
8:15
